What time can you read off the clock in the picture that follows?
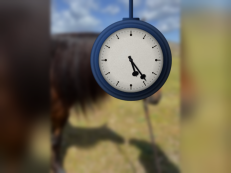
5:24
